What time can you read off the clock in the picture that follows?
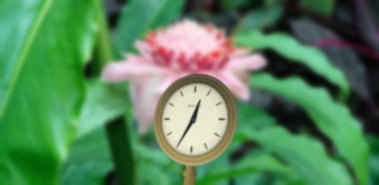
12:35
